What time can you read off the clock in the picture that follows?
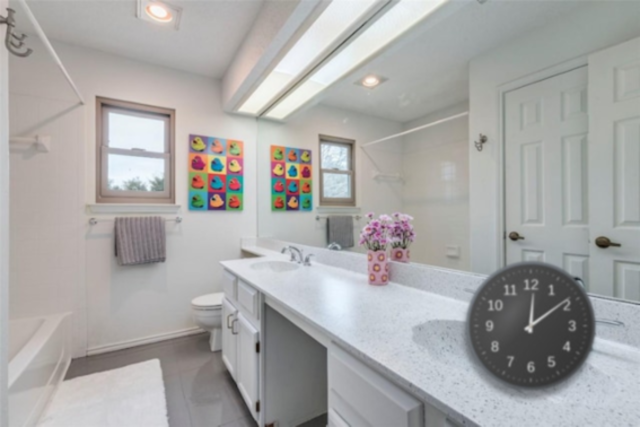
12:09
